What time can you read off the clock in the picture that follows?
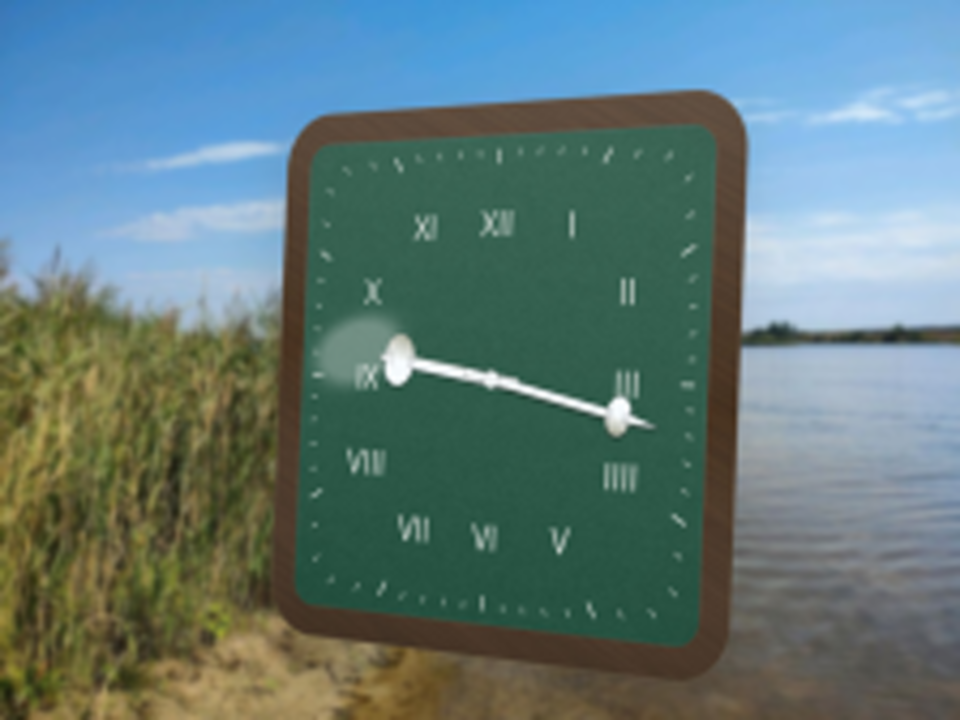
9:17
